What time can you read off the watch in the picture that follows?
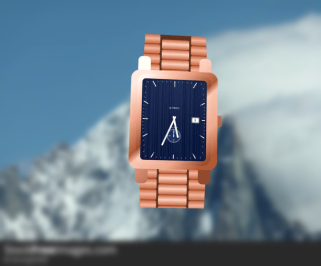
5:34
